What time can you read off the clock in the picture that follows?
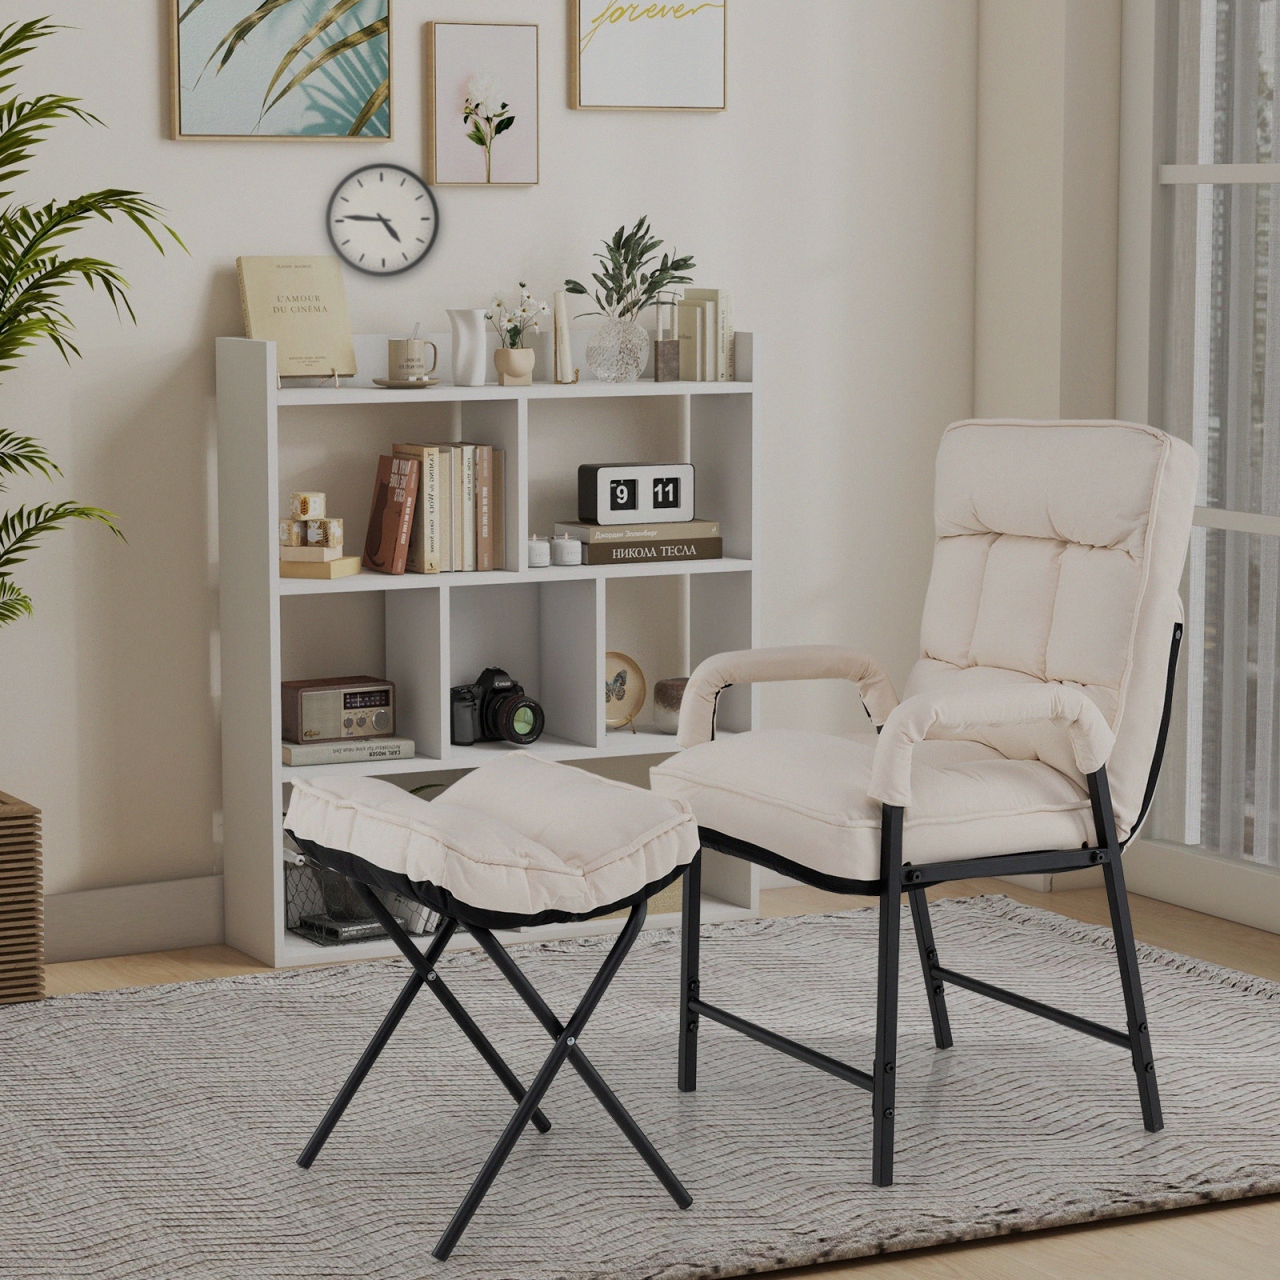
4:46
